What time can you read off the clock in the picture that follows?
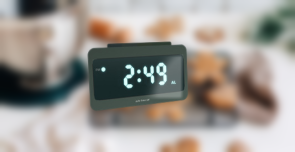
2:49
